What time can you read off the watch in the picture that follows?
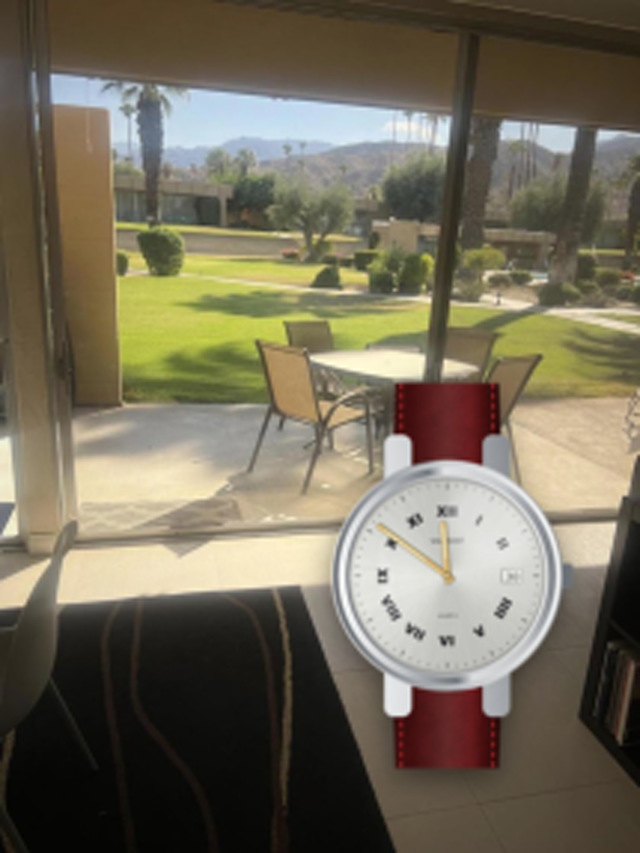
11:51
